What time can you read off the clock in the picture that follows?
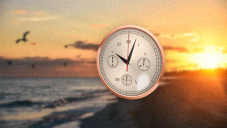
10:03
